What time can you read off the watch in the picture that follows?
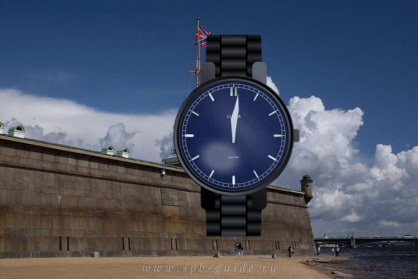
12:01
